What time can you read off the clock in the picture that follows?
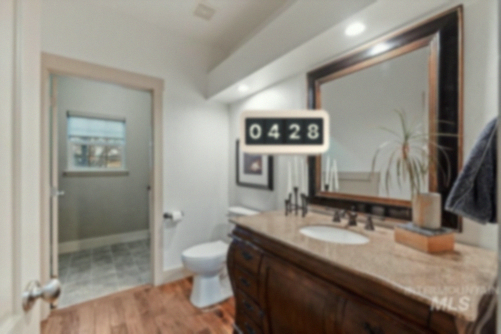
4:28
